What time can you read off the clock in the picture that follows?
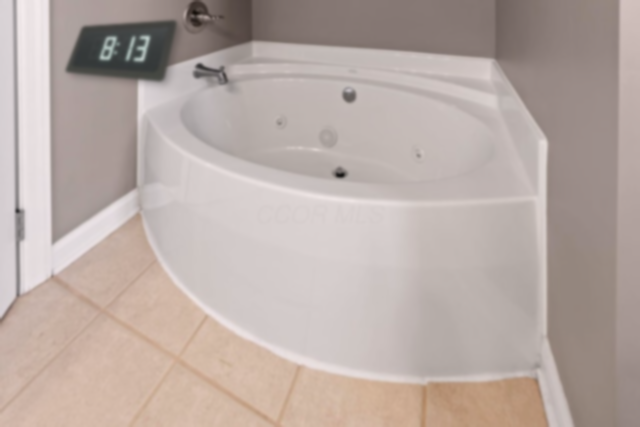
8:13
